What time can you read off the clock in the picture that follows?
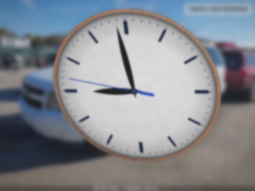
8:58:47
